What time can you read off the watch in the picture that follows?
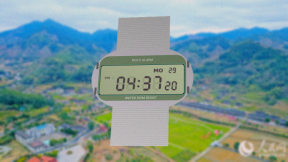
4:37:20
